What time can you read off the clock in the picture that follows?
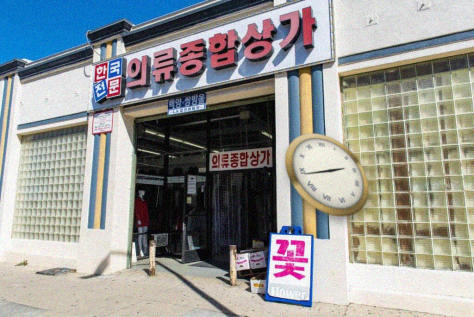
2:44
